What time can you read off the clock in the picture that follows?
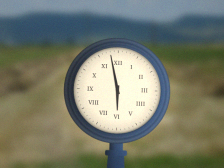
5:58
